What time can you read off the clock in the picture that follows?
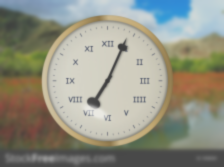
7:04
